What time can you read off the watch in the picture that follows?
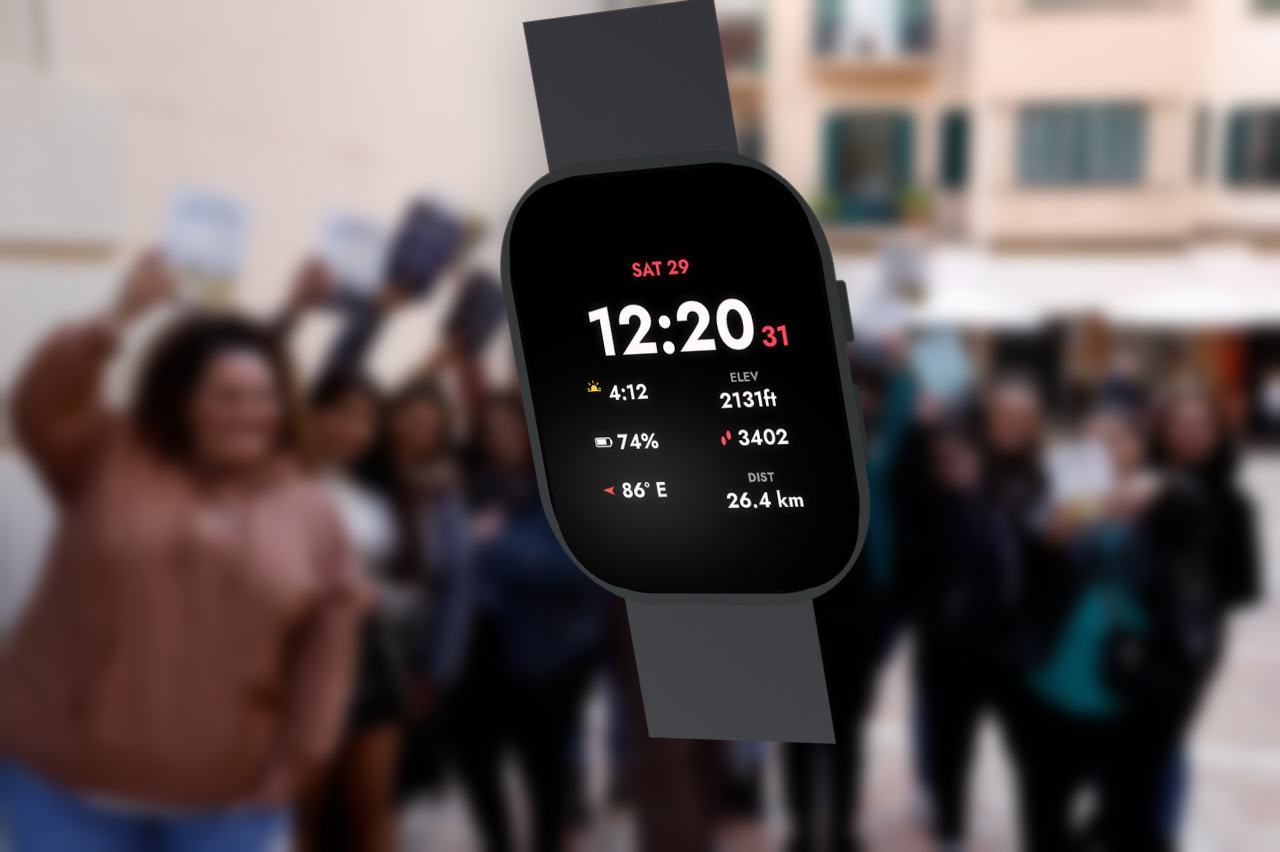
12:20:31
